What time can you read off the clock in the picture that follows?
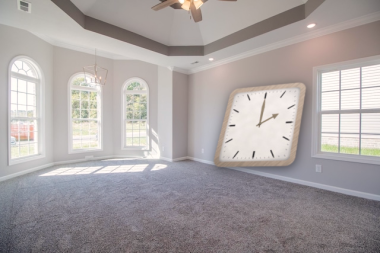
2:00
